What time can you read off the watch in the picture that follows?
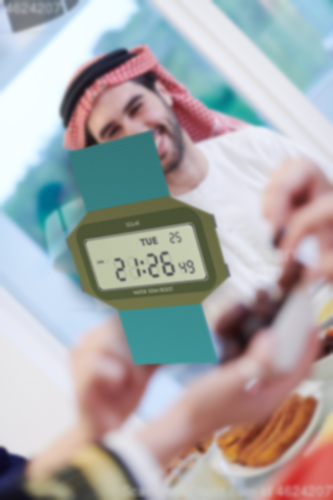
21:26:49
